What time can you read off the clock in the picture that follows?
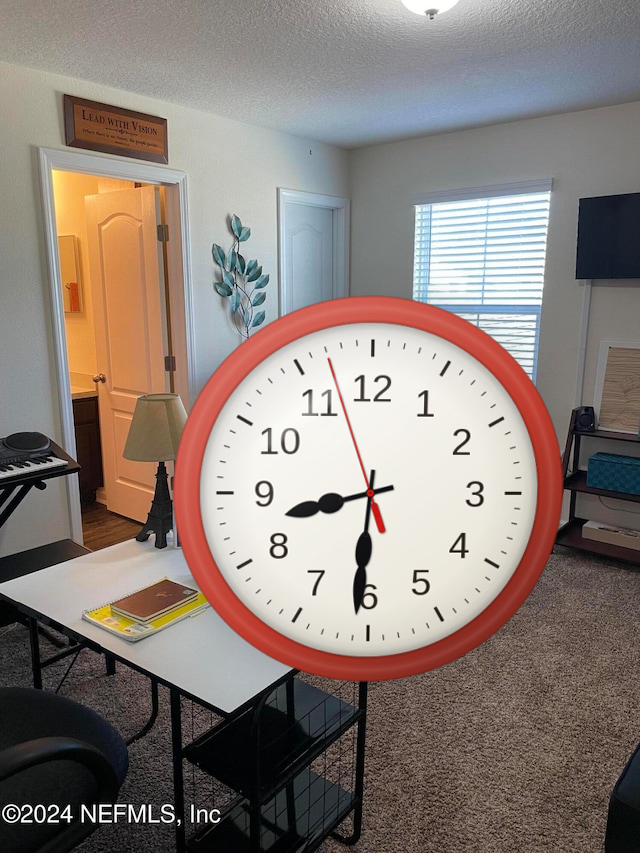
8:30:57
